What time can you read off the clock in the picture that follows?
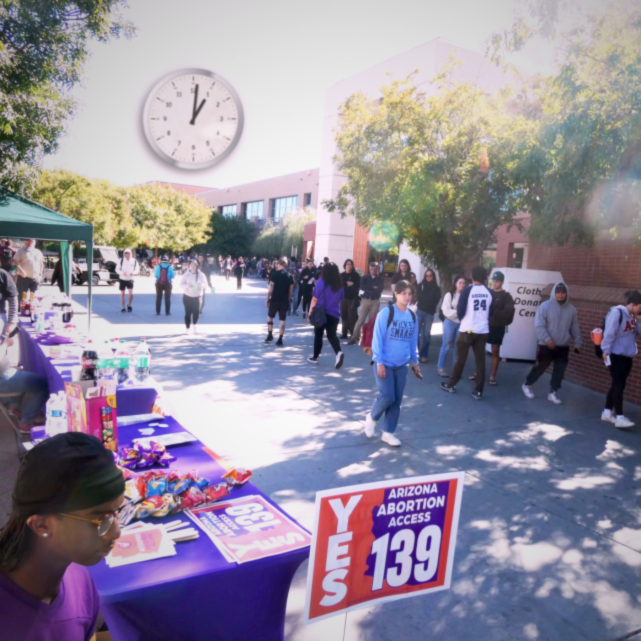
1:01
